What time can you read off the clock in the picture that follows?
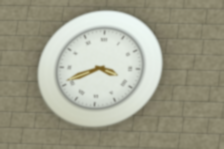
3:41
